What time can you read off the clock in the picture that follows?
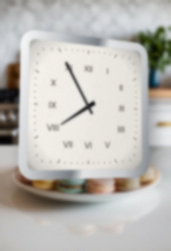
7:55
